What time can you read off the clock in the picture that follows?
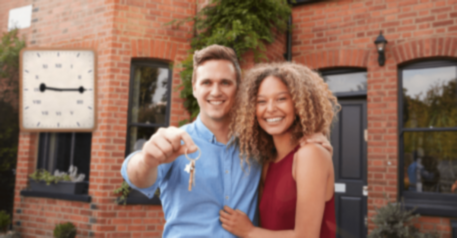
9:15
